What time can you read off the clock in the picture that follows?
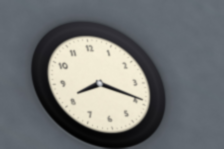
8:19
